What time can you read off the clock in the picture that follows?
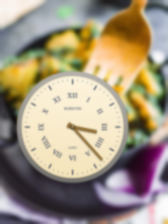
3:23
